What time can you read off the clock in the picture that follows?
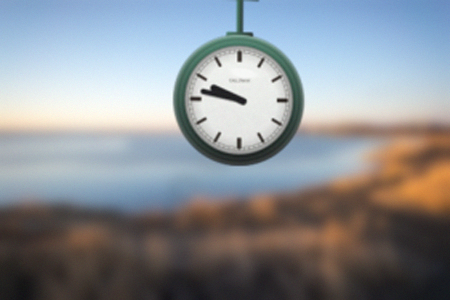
9:47
